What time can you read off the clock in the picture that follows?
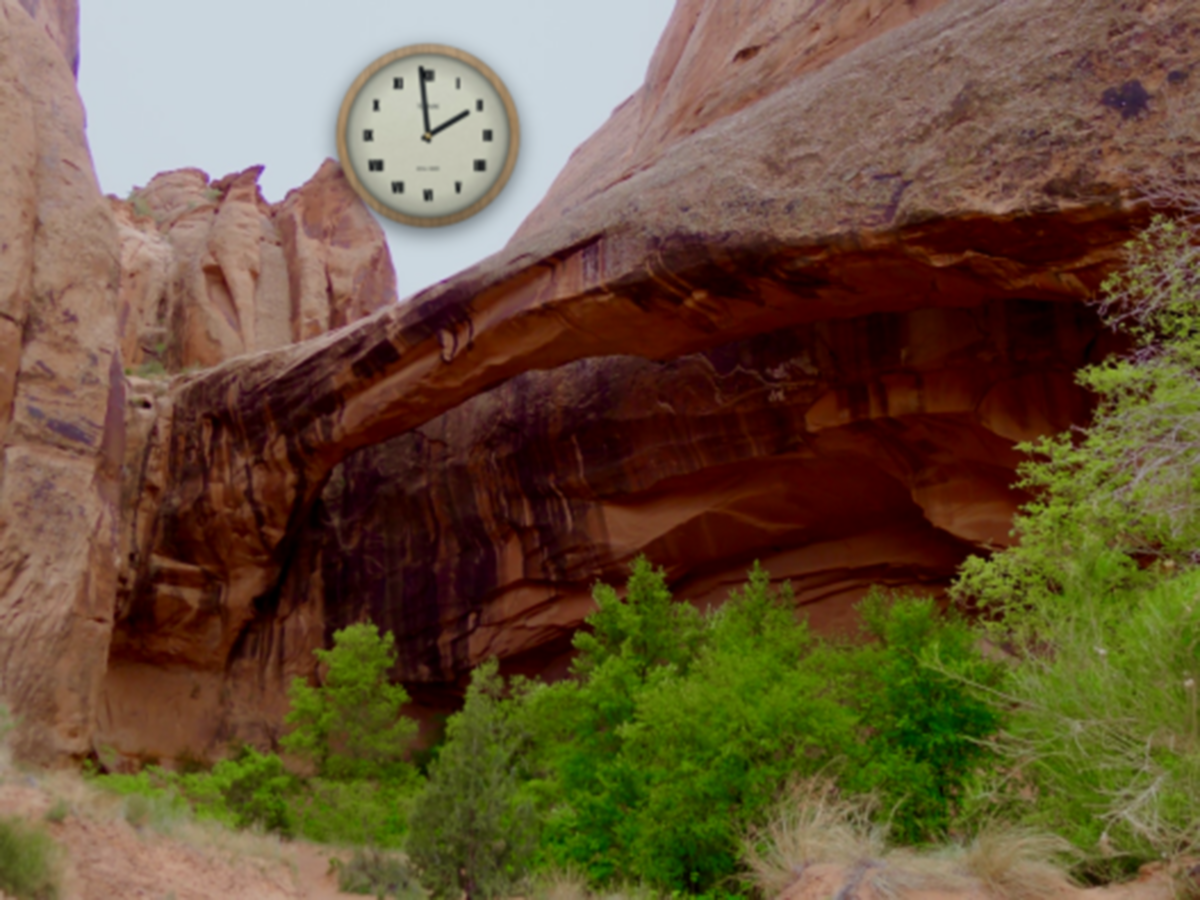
1:59
